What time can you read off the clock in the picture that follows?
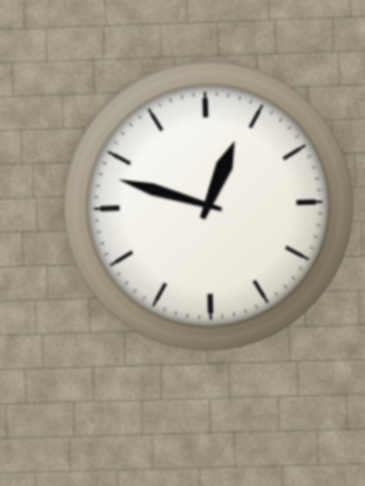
12:48
